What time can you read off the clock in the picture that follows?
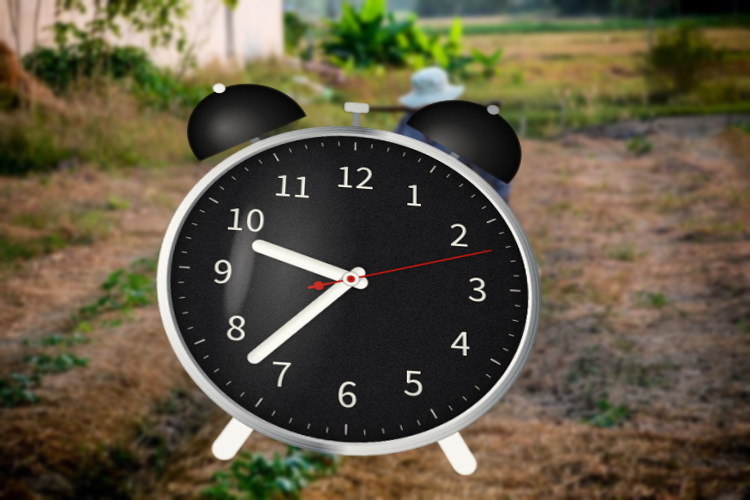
9:37:12
